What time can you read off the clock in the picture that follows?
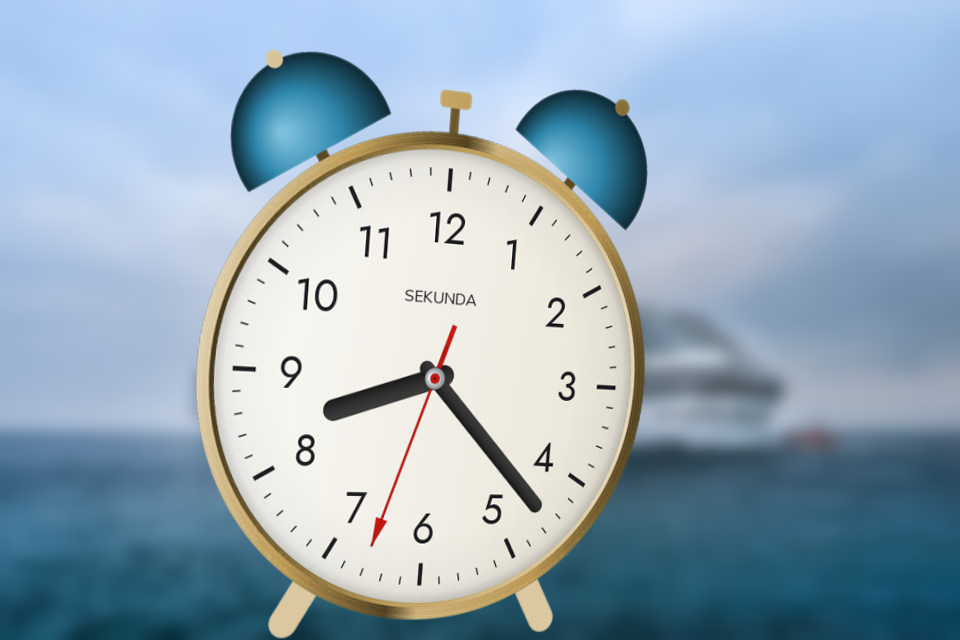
8:22:33
